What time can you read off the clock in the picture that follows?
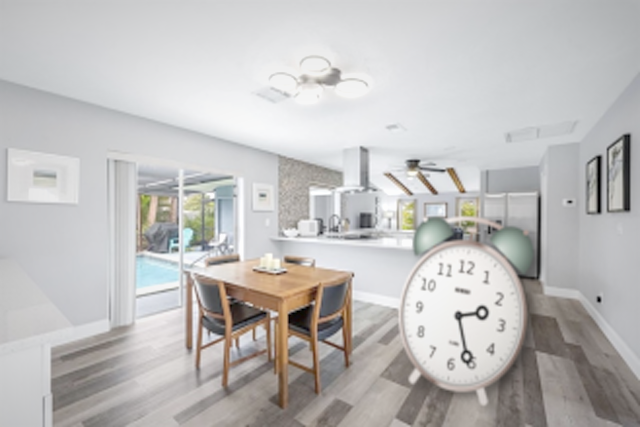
2:26
